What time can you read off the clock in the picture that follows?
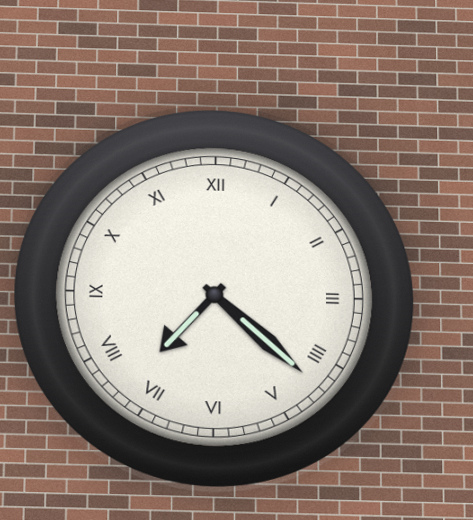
7:22
